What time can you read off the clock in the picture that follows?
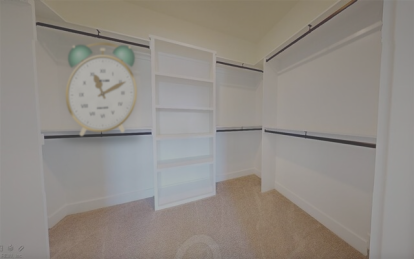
11:11
